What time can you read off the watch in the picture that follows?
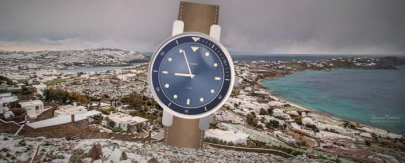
8:56
